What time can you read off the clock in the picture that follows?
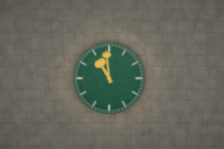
10:59
